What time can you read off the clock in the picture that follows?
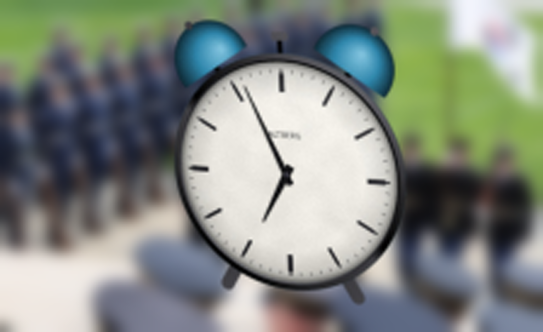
6:56
